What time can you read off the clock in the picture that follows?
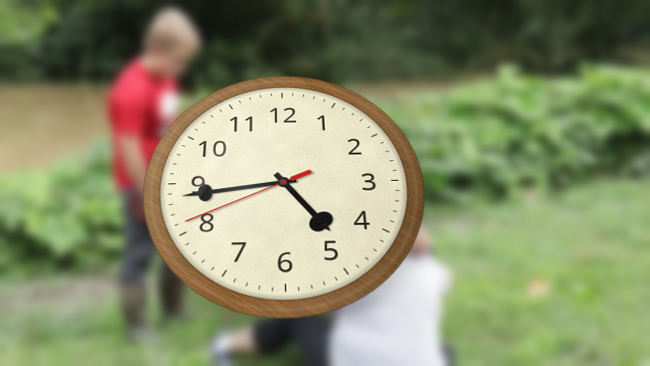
4:43:41
